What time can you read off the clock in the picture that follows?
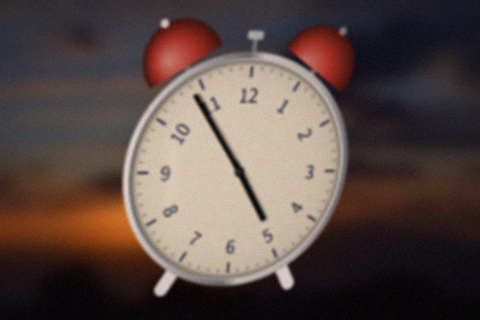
4:54
